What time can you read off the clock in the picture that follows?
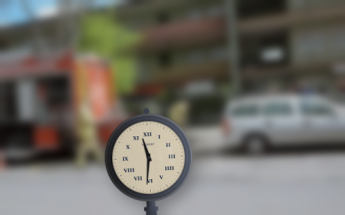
11:31
